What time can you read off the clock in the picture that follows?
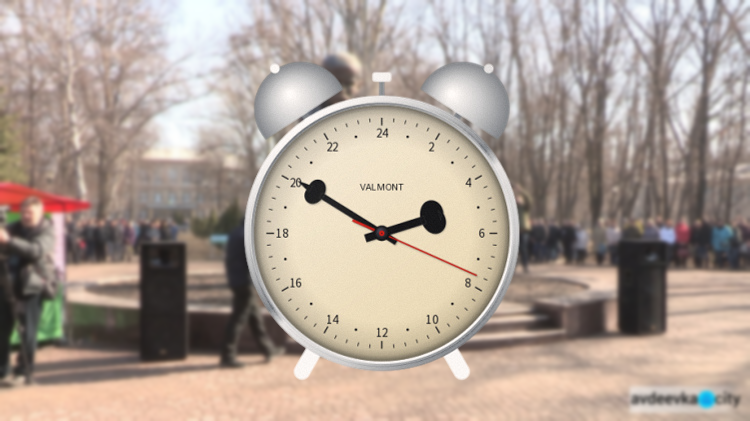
4:50:19
